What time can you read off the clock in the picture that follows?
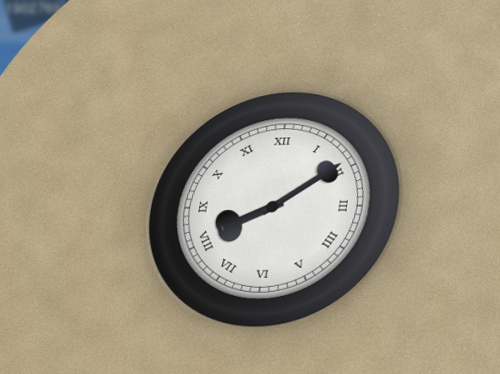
8:09
